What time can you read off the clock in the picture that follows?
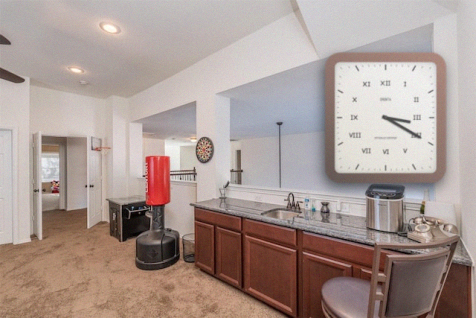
3:20
